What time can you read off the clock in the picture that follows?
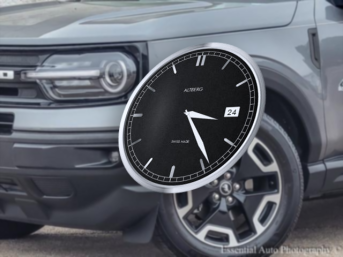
3:24
